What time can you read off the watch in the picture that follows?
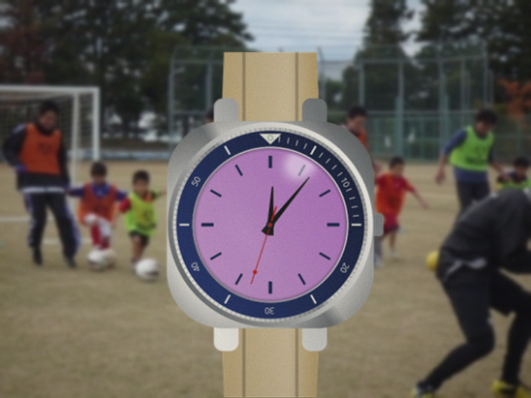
12:06:33
